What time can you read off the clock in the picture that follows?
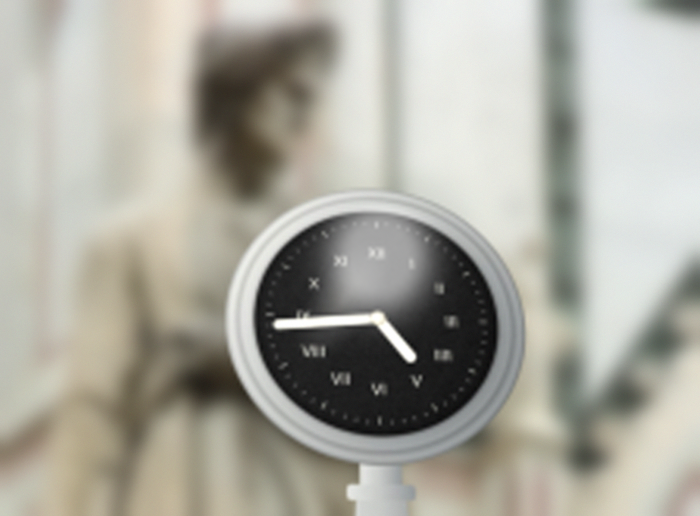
4:44
